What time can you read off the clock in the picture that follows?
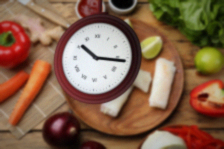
10:16
